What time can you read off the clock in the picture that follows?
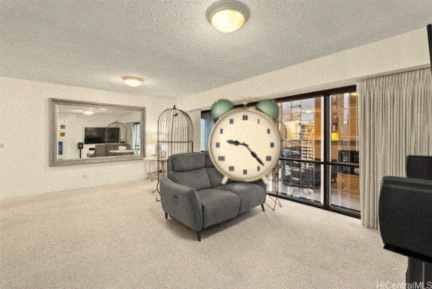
9:23
